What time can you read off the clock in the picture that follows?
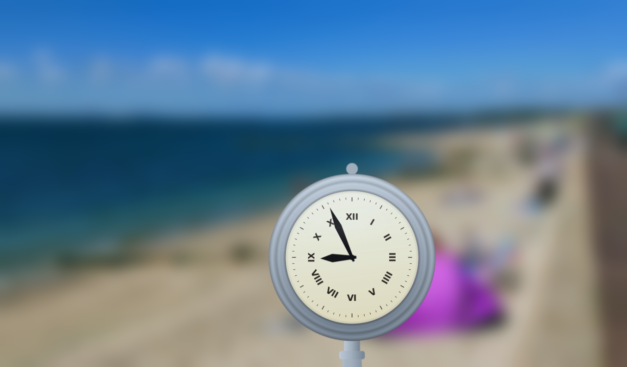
8:56
